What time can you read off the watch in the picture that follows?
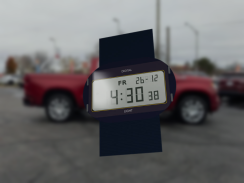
4:30:38
